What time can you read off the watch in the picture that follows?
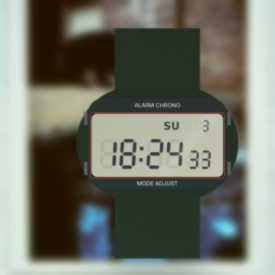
18:24:33
